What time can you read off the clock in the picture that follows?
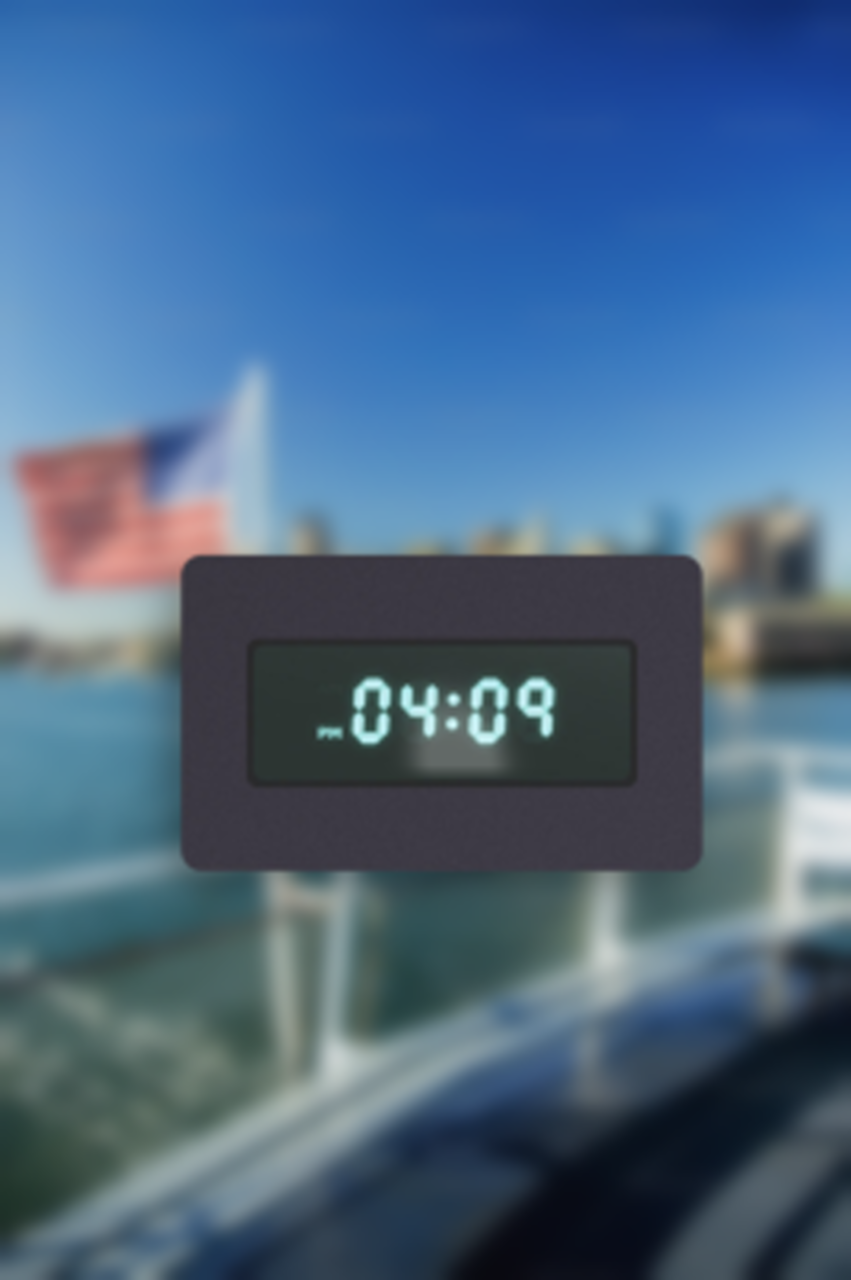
4:09
